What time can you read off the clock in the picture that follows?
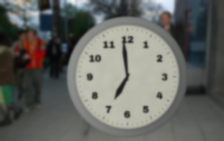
6:59
